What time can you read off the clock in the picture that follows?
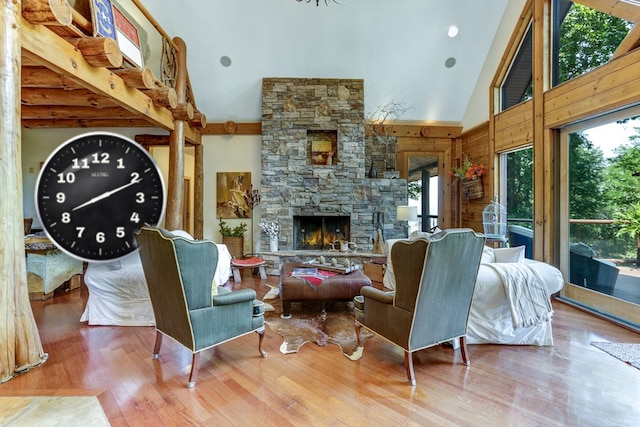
8:11
